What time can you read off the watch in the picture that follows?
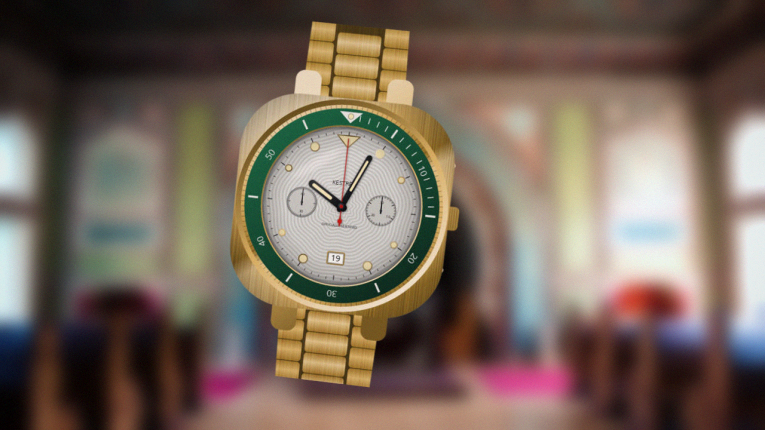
10:04
